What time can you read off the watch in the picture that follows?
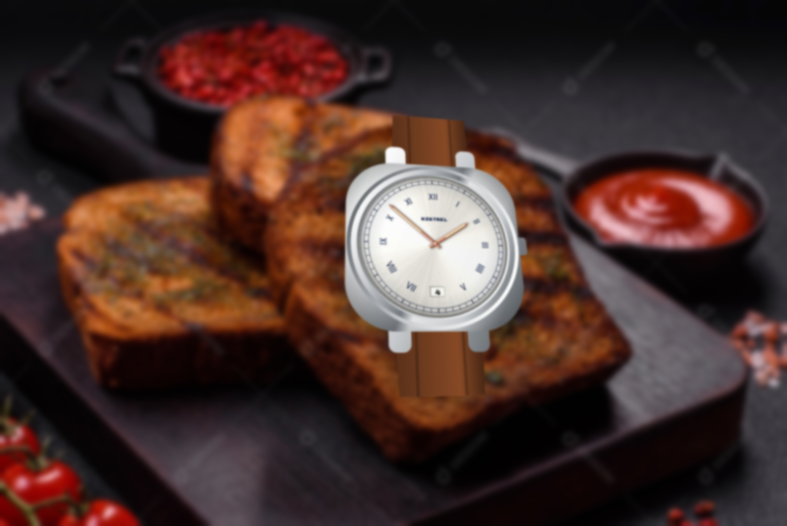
1:52
